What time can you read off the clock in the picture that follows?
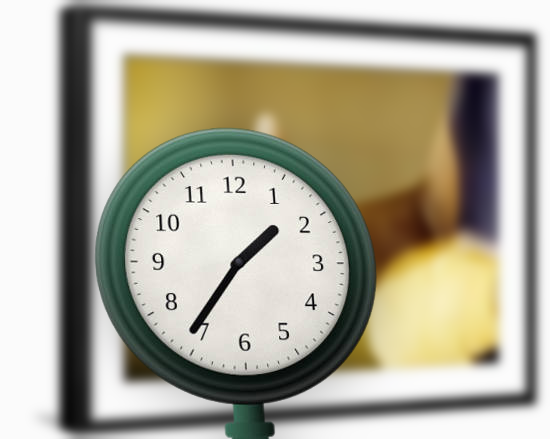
1:36
